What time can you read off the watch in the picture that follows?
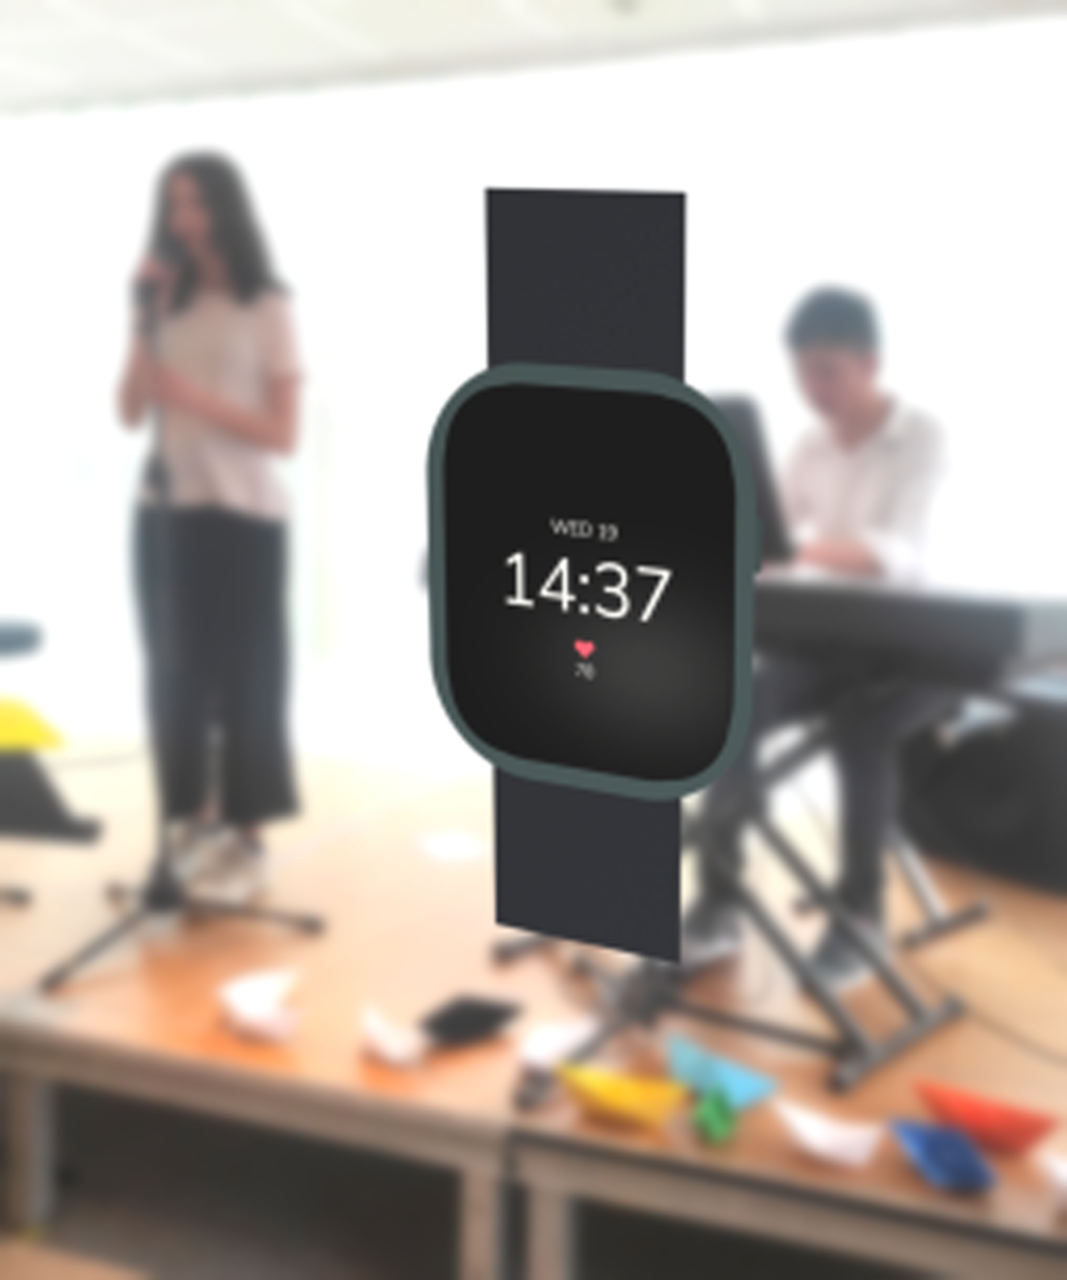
14:37
